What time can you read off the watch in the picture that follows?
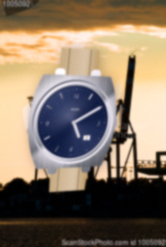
5:10
